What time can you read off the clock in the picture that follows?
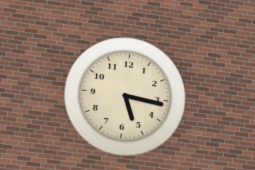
5:16
